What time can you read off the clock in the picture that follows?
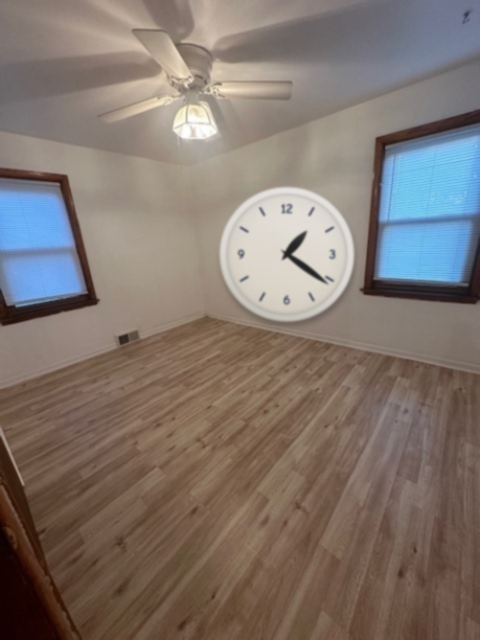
1:21
